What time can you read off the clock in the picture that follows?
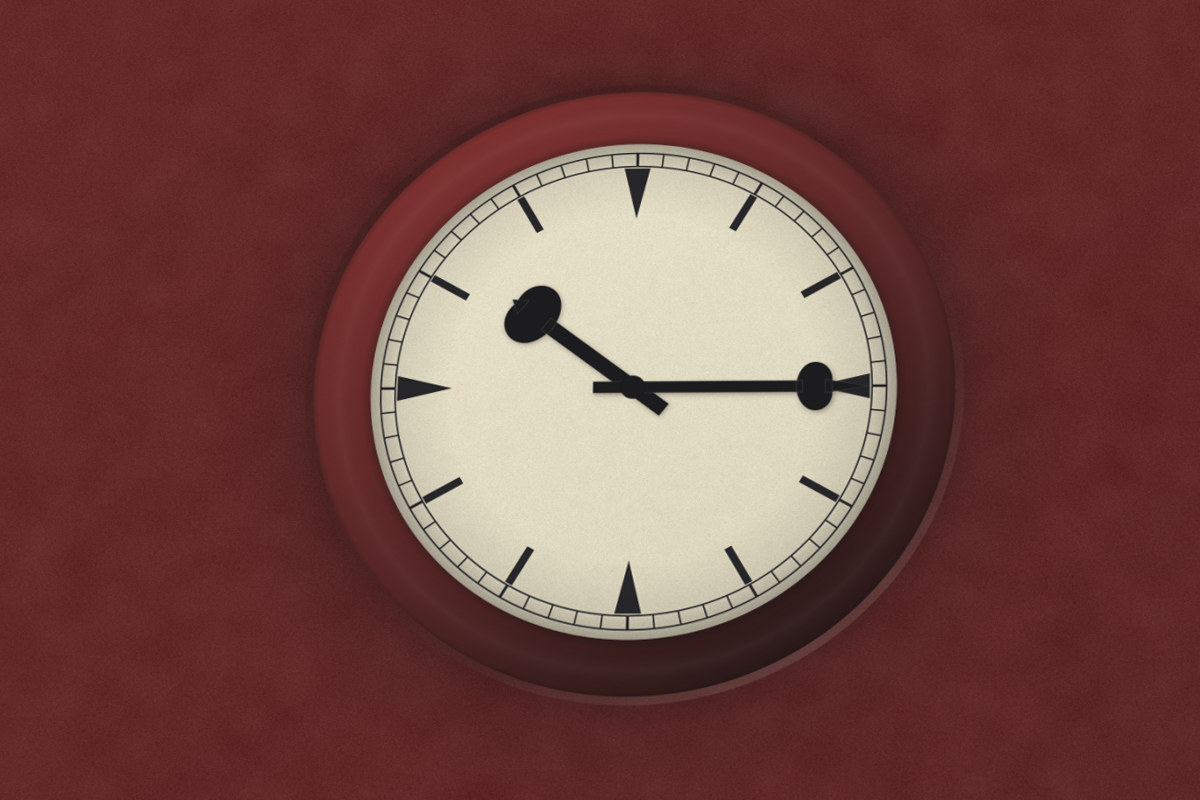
10:15
